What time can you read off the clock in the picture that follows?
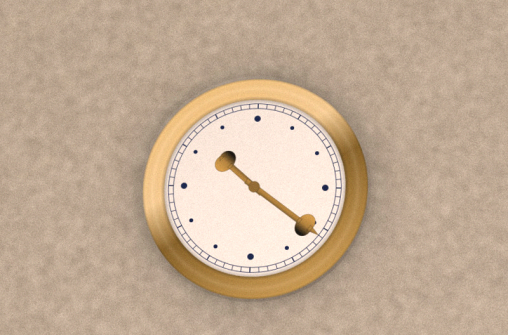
10:21
